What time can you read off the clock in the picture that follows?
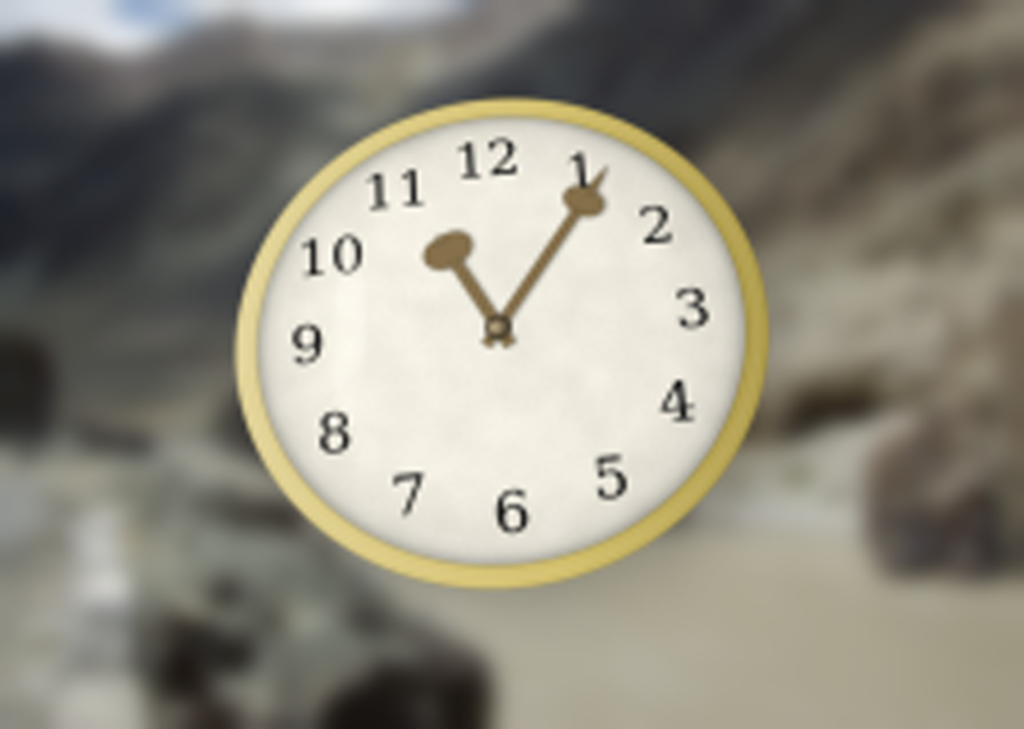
11:06
